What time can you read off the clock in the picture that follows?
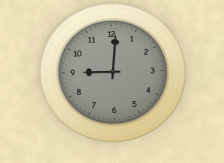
9:01
